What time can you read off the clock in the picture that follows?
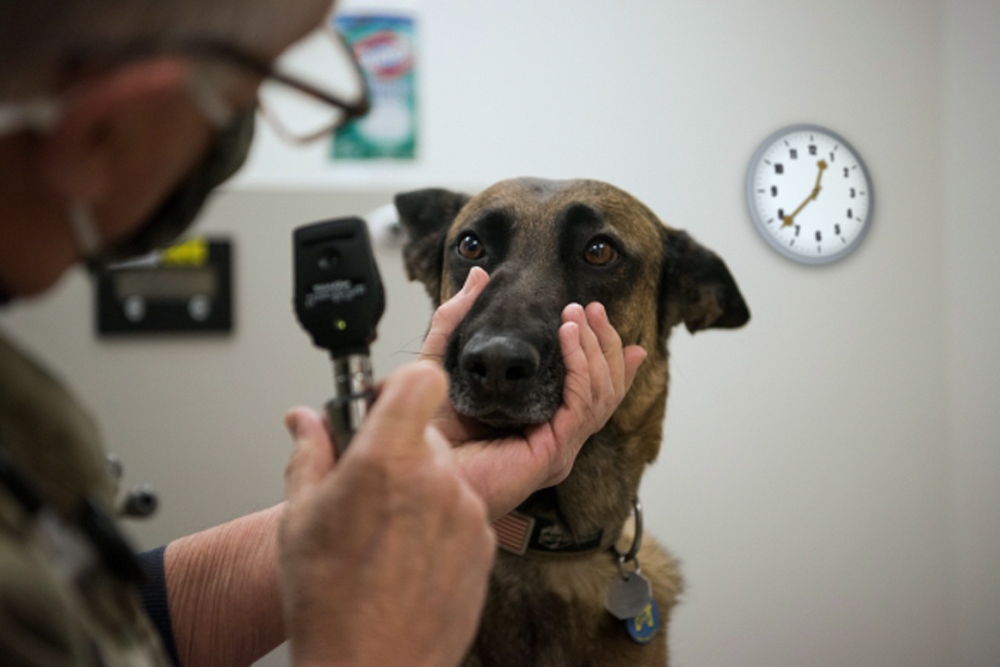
12:38
